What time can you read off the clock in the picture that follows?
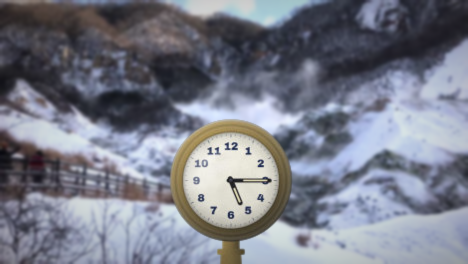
5:15
